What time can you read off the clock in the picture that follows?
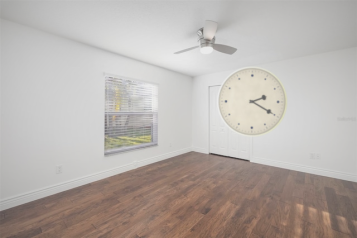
2:20
